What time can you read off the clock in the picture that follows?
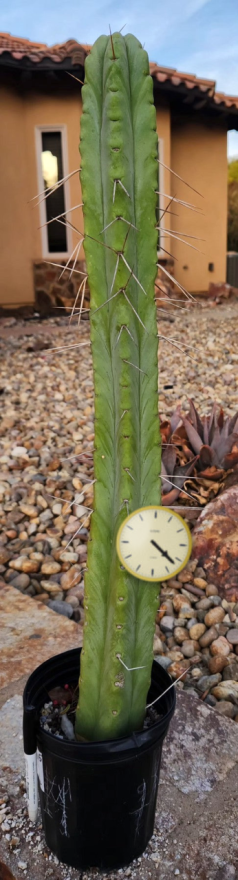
4:22
